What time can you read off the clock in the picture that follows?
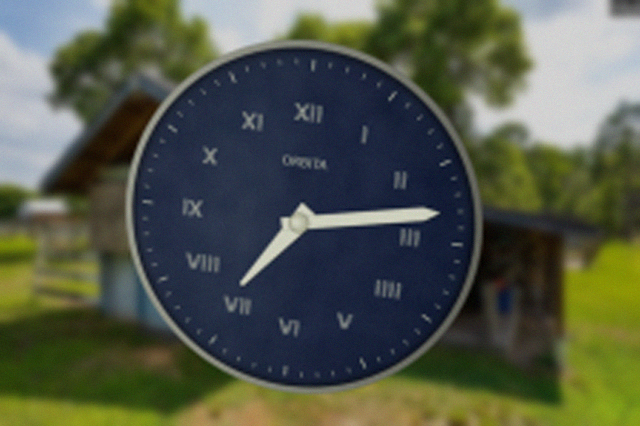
7:13
